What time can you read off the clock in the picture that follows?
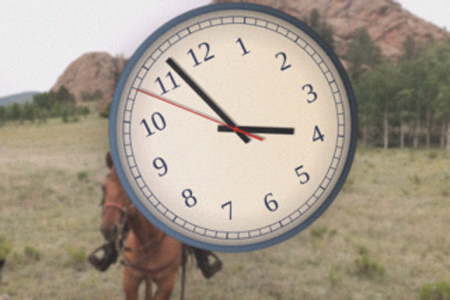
3:56:53
